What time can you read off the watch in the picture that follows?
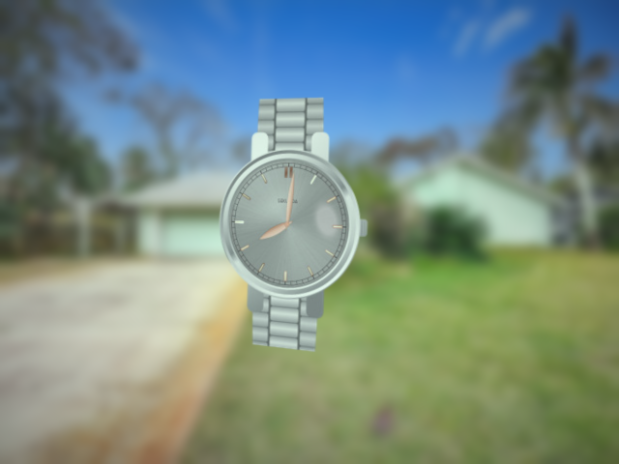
8:01
